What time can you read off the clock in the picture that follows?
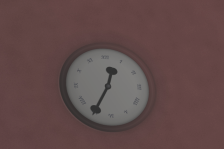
12:35
